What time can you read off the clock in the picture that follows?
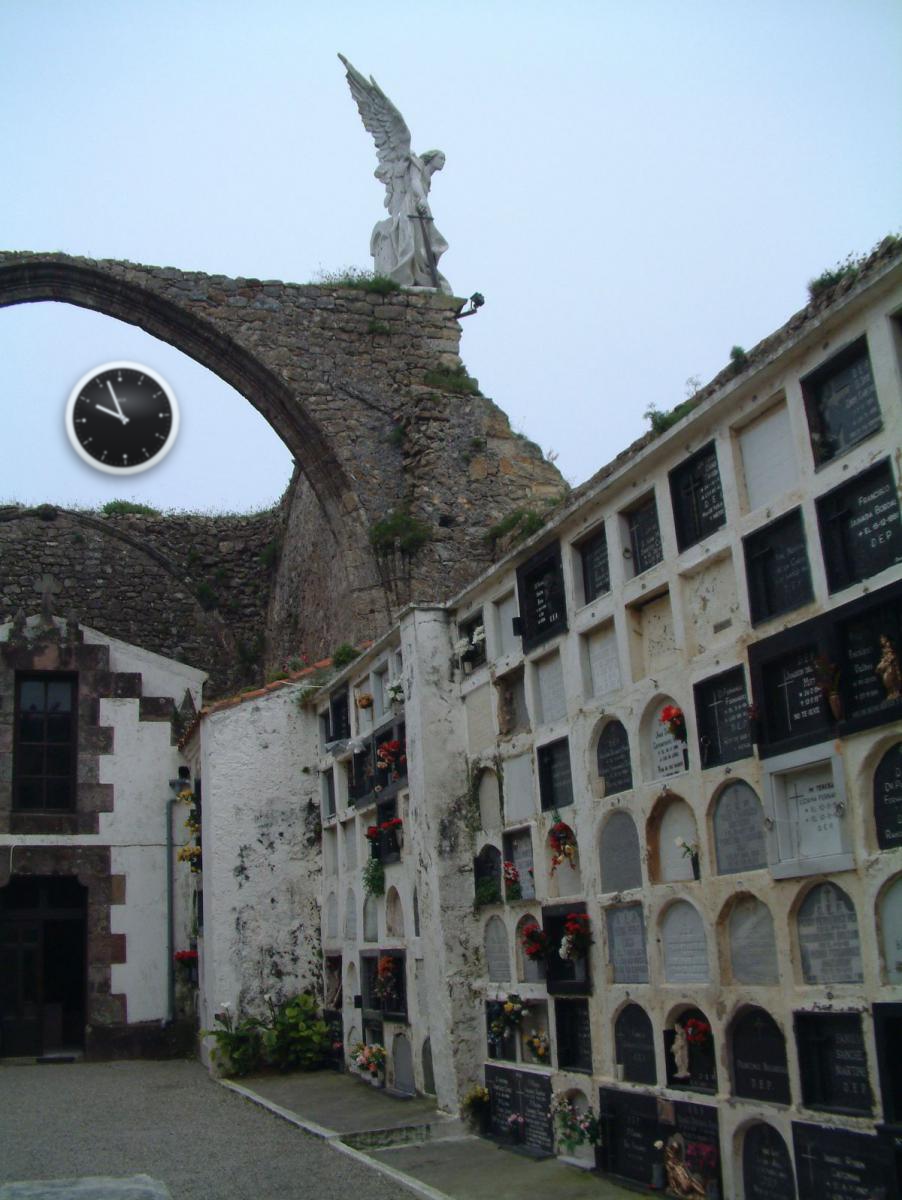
9:57
